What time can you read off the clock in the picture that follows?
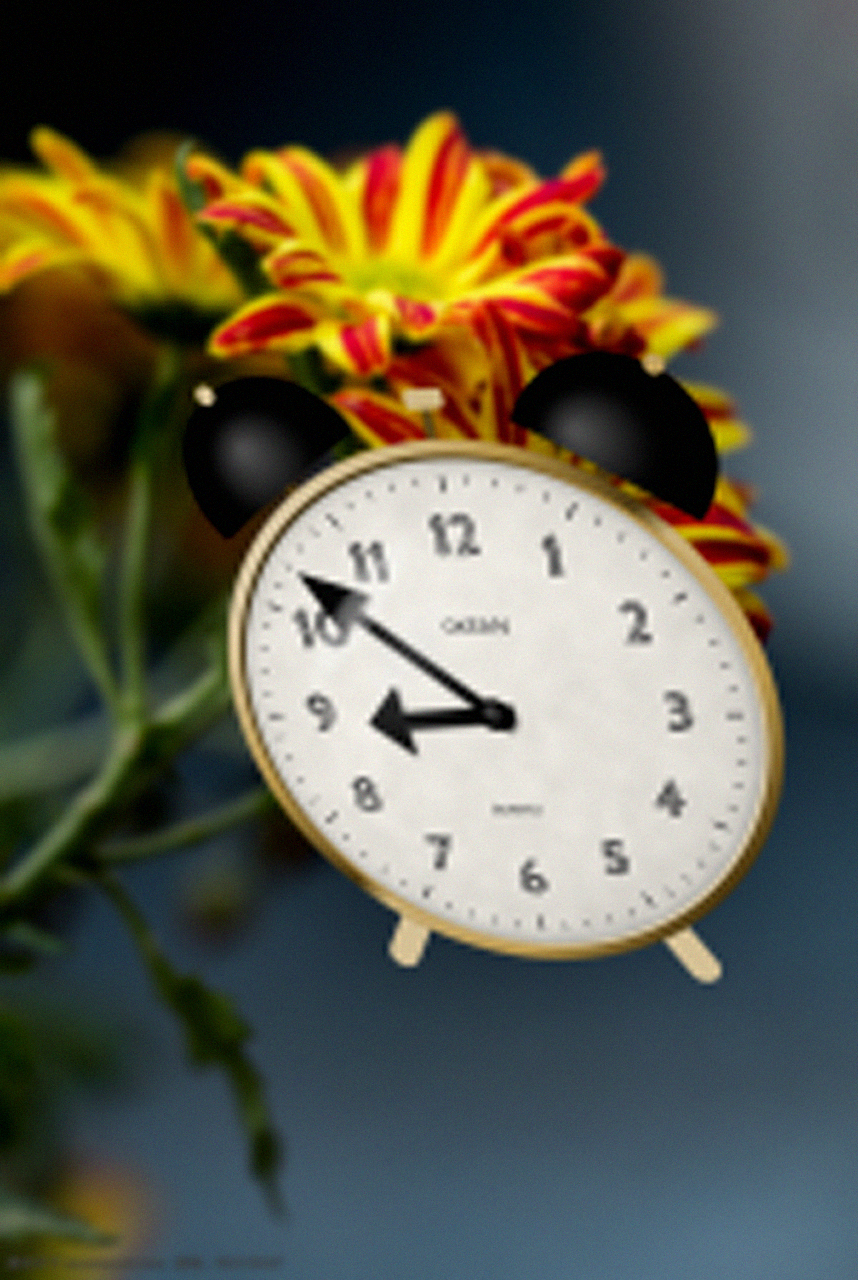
8:52
